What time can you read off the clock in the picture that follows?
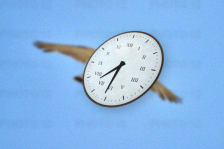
7:31
